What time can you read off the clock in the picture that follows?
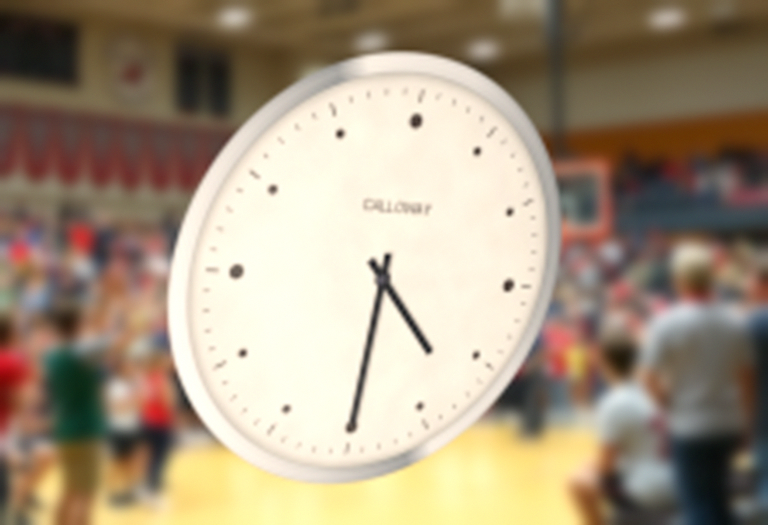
4:30
